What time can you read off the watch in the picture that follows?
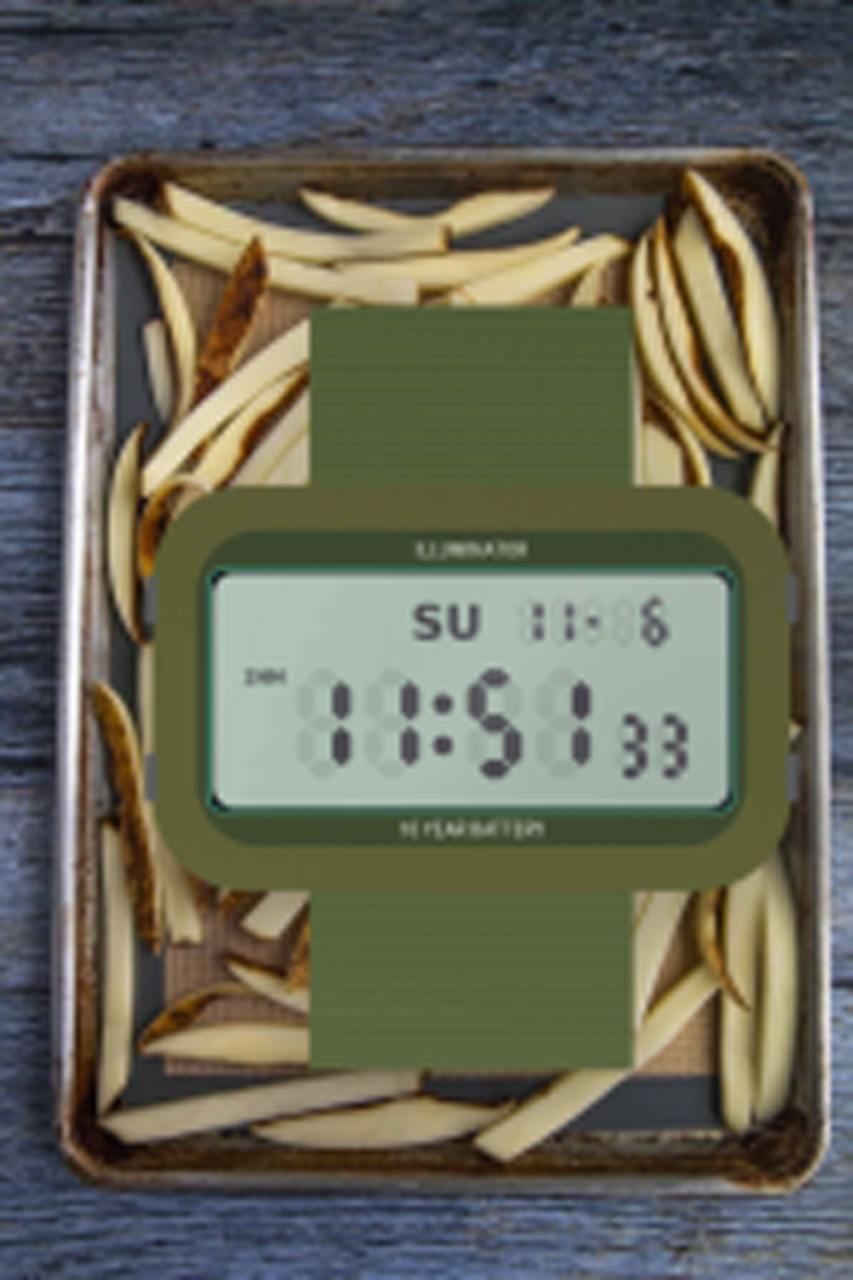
11:51:33
